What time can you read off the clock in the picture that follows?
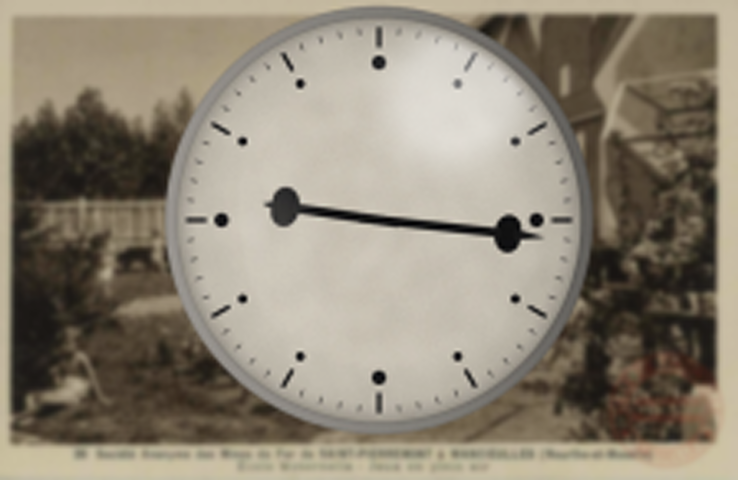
9:16
